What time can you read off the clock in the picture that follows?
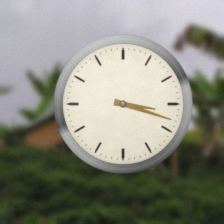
3:18
